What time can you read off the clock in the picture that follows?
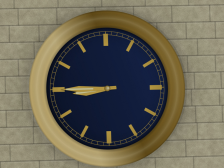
8:45
